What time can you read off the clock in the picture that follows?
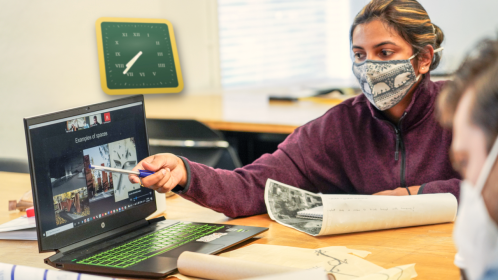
7:37
